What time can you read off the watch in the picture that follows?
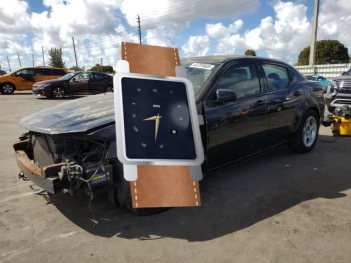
8:32
